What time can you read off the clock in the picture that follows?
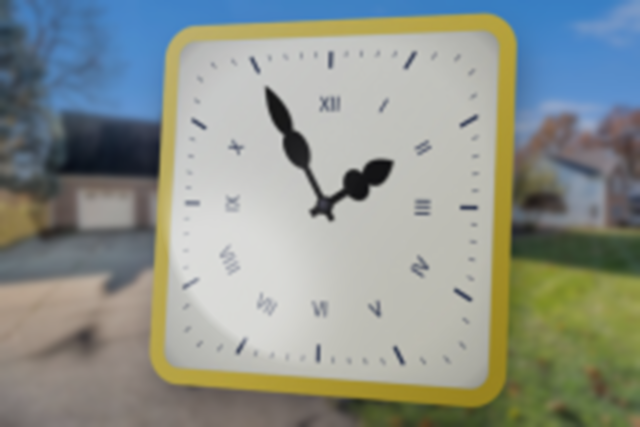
1:55
